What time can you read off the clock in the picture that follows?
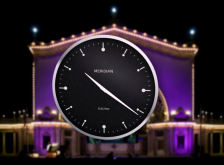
10:21
